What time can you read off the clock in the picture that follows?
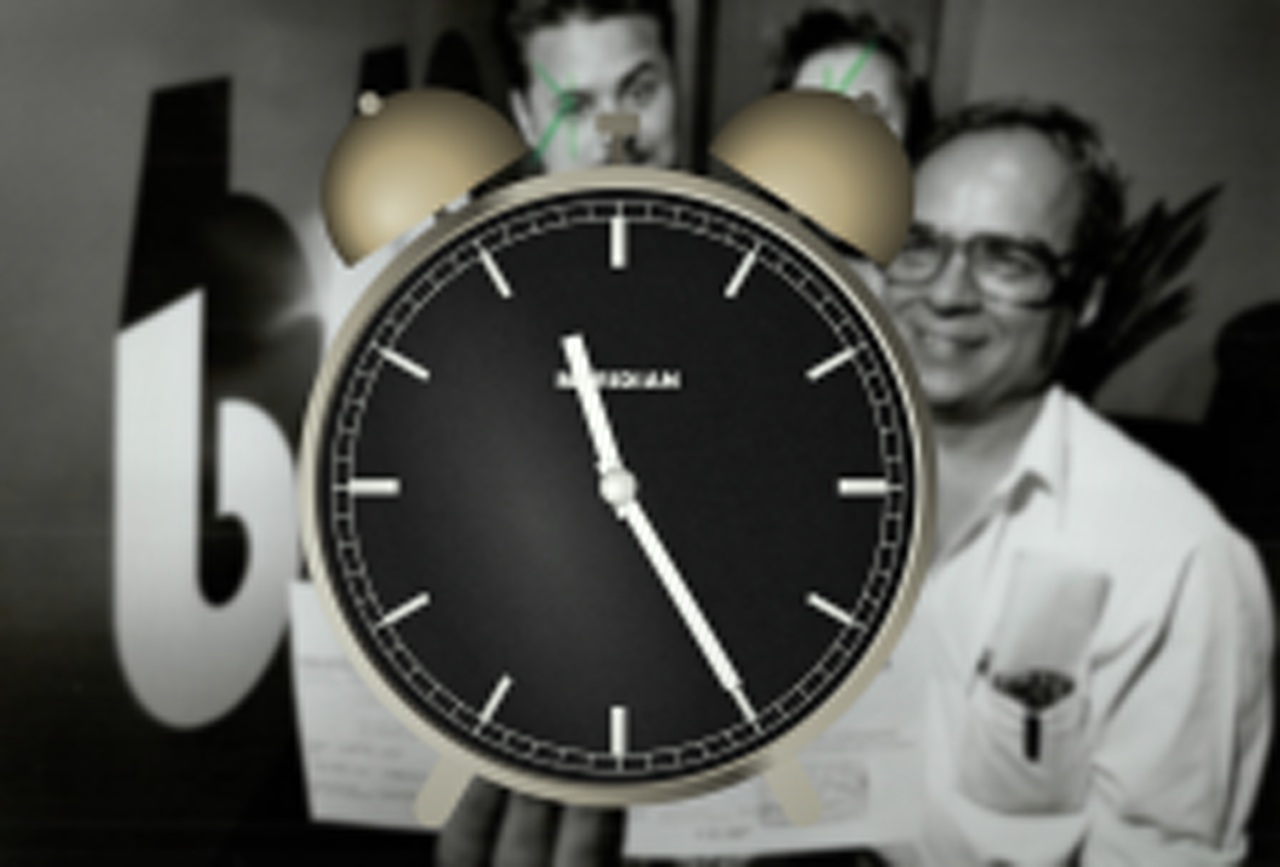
11:25
